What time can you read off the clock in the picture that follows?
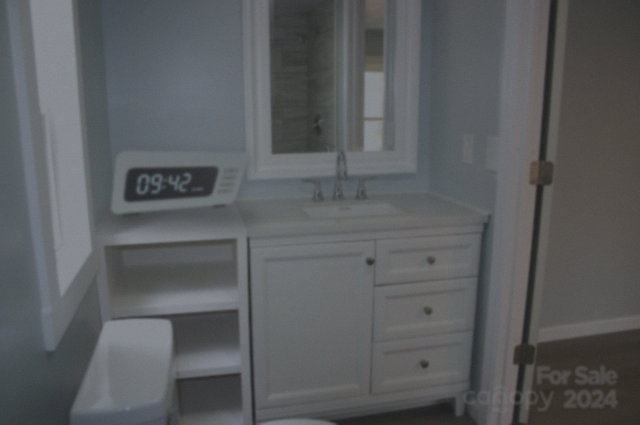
9:42
